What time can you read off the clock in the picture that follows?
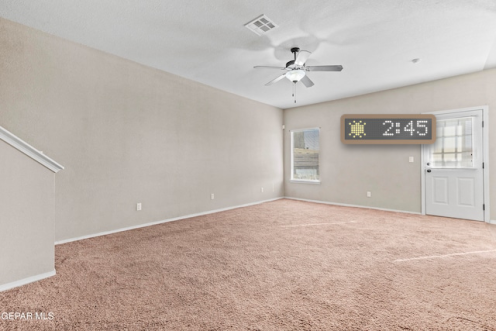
2:45
